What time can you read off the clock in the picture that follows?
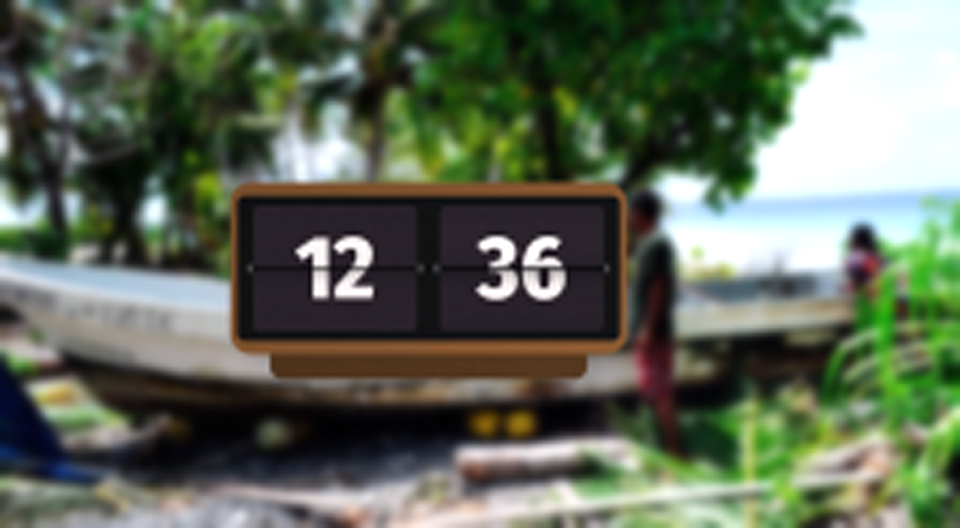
12:36
